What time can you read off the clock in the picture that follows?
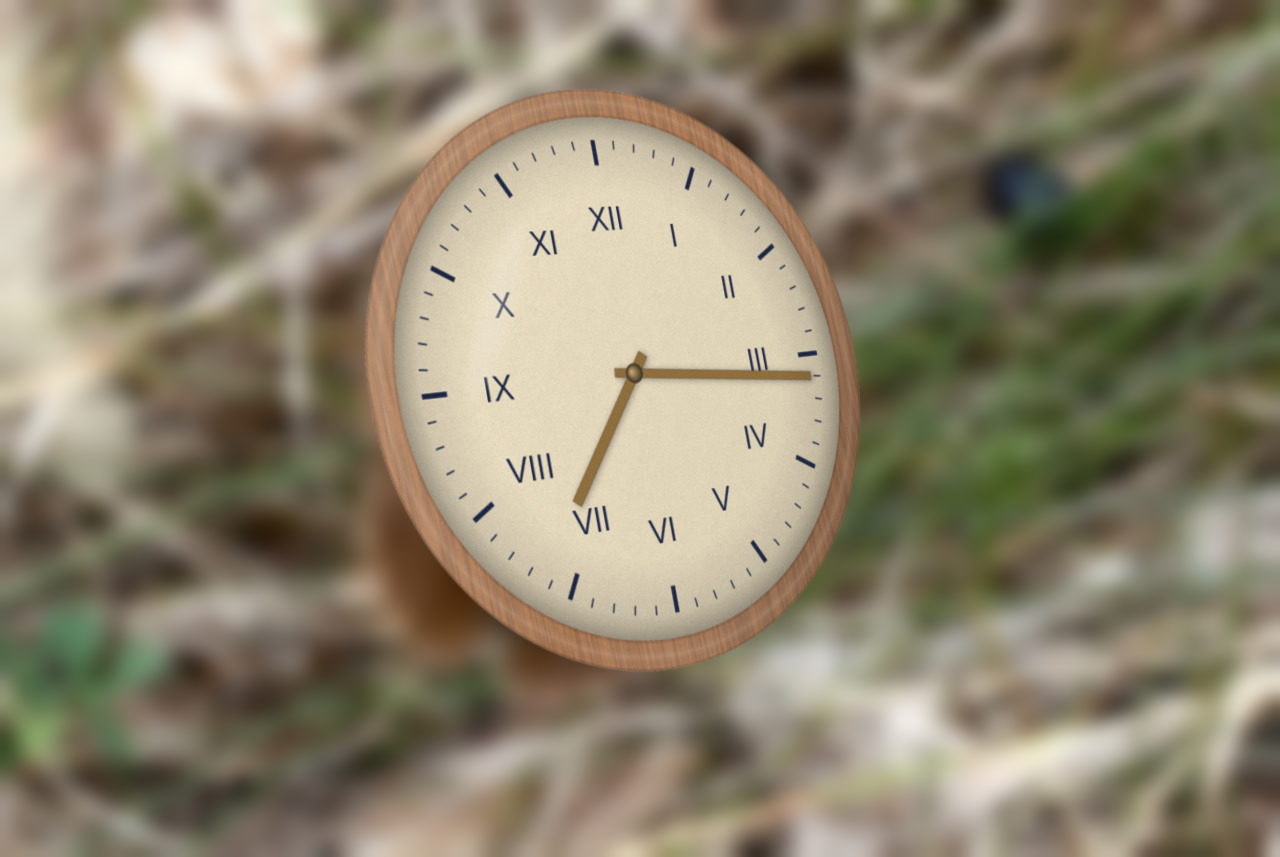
7:16
